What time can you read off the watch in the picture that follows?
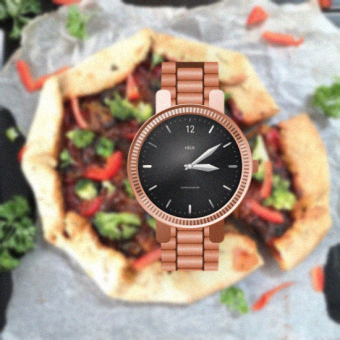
3:09
